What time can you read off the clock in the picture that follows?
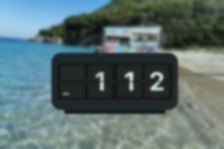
1:12
